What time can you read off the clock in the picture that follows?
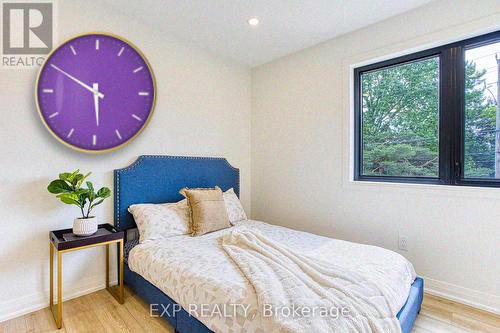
5:50
